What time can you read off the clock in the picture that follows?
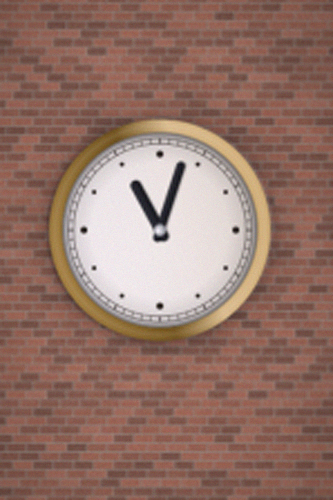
11:03
